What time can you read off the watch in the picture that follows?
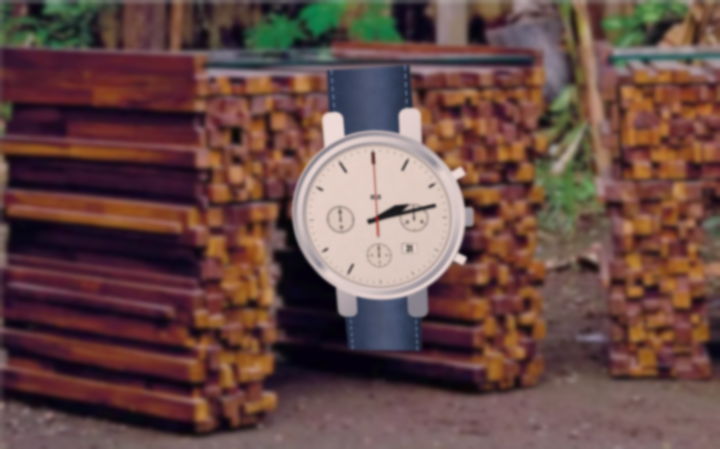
2:13
